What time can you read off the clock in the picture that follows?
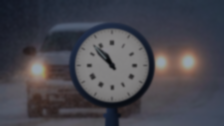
10:53
